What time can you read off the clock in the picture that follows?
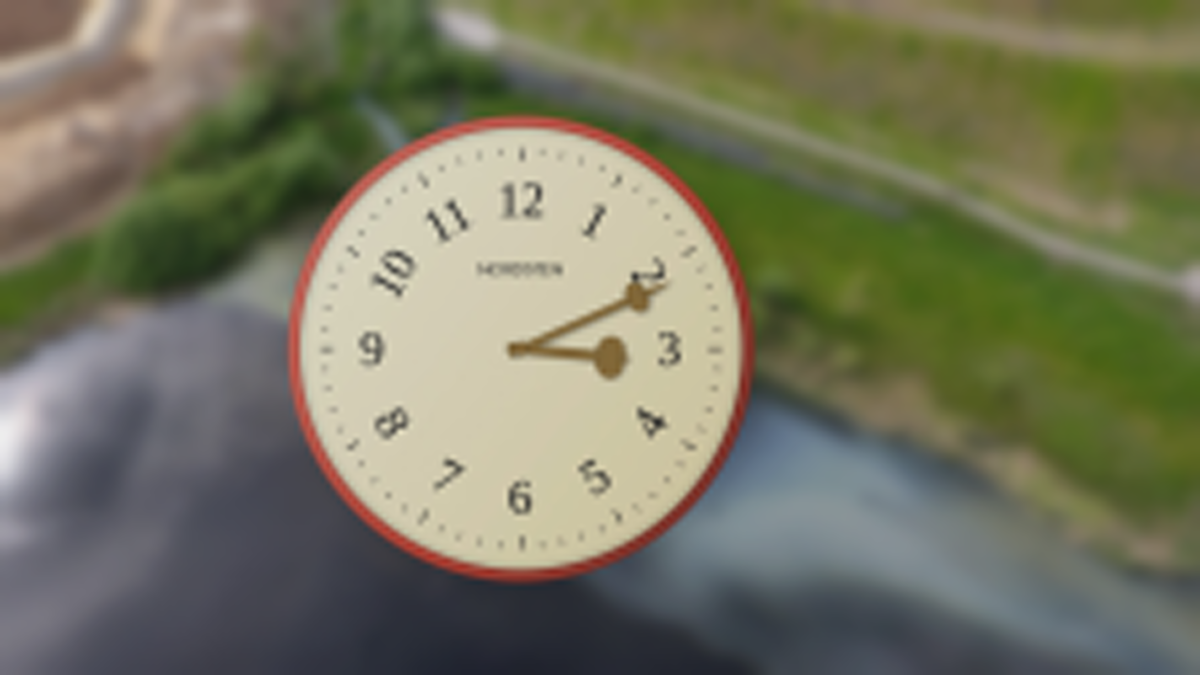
3:11
